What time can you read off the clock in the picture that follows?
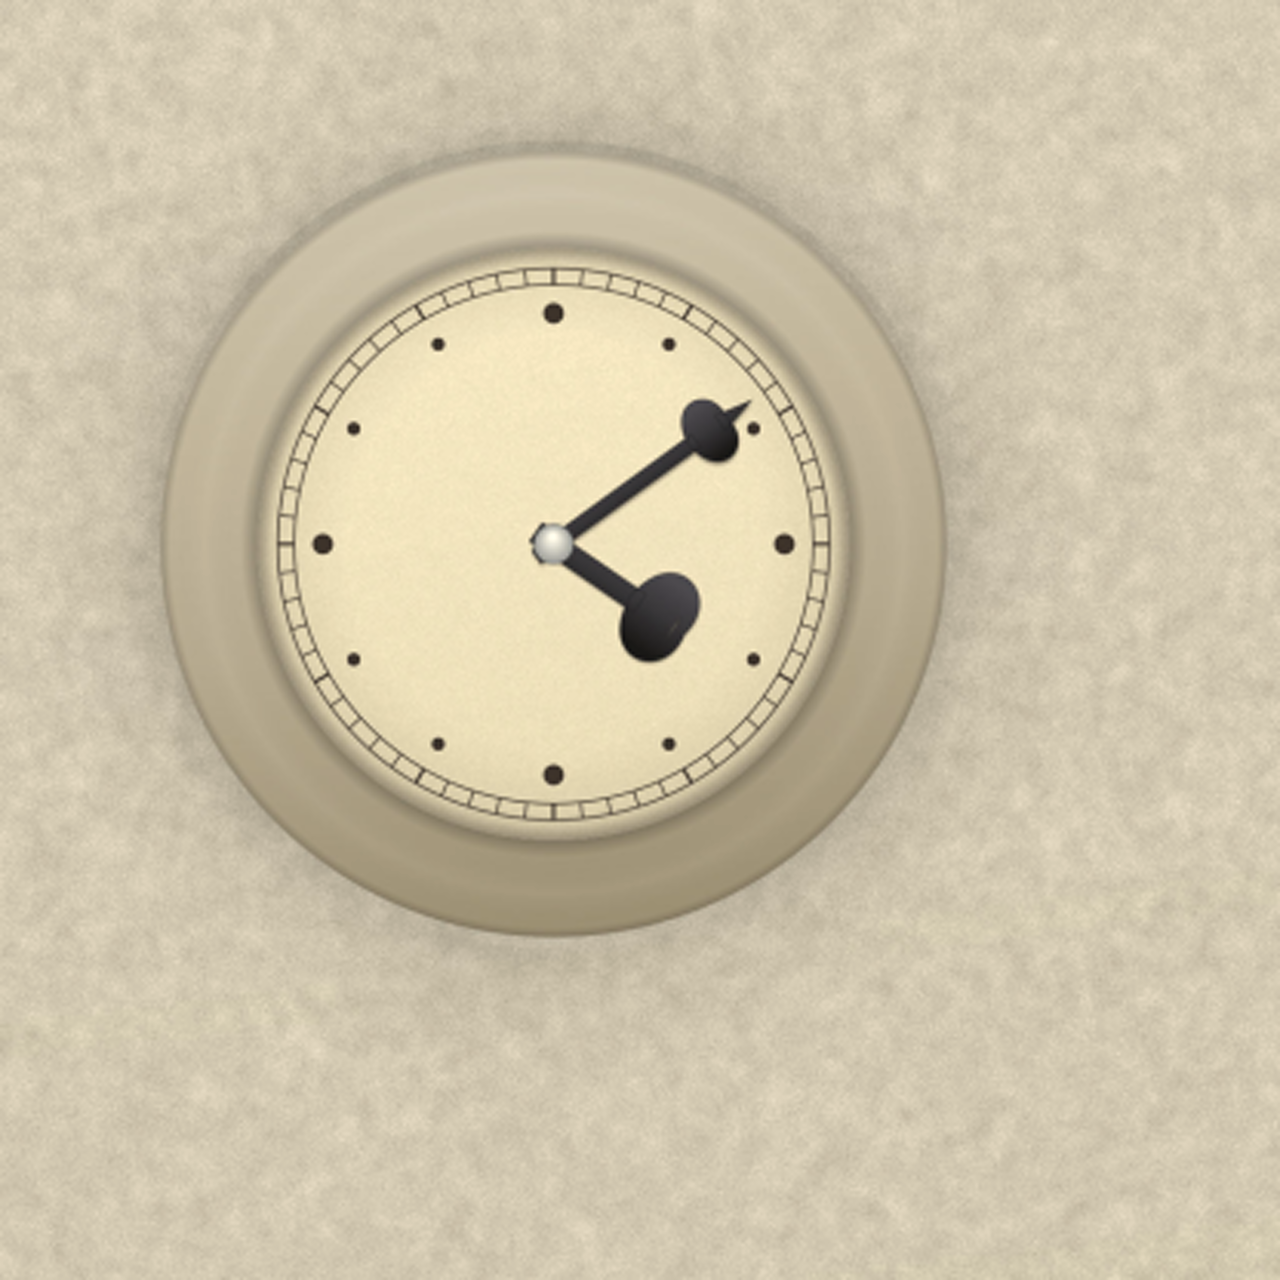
4:09
